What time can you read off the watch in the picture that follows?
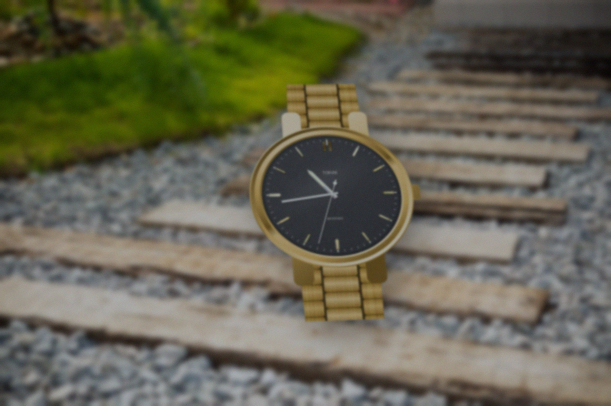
10:43:33
